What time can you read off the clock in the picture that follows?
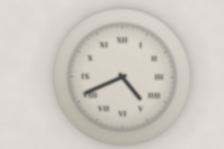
4:41
